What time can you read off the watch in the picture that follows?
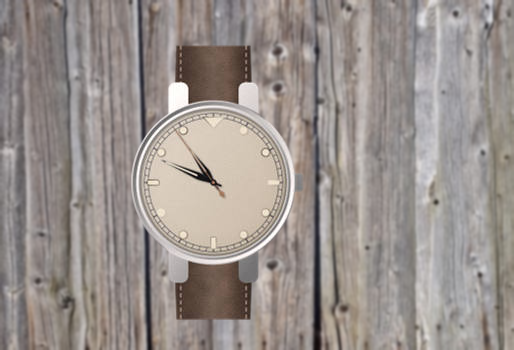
10:48:54
